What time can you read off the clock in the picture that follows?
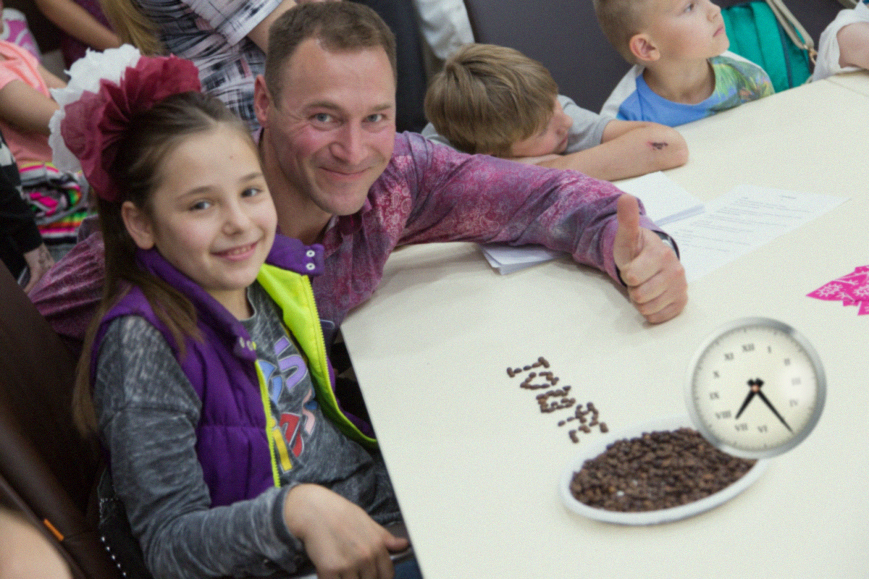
7:25
